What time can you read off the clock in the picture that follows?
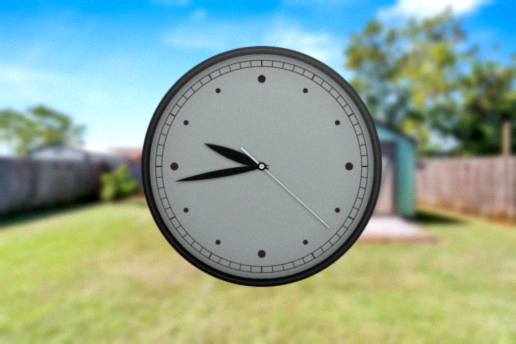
9:43:22
